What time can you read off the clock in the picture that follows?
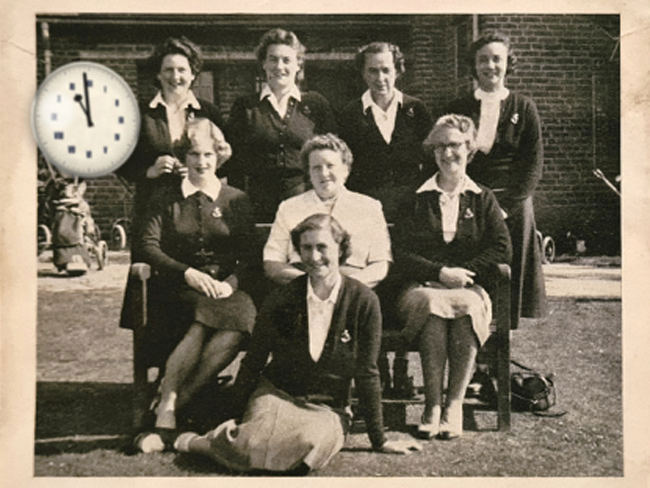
10:59
